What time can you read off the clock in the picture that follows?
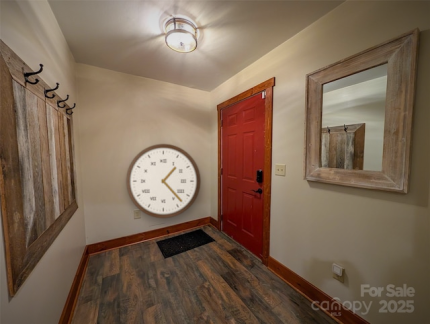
1:23
